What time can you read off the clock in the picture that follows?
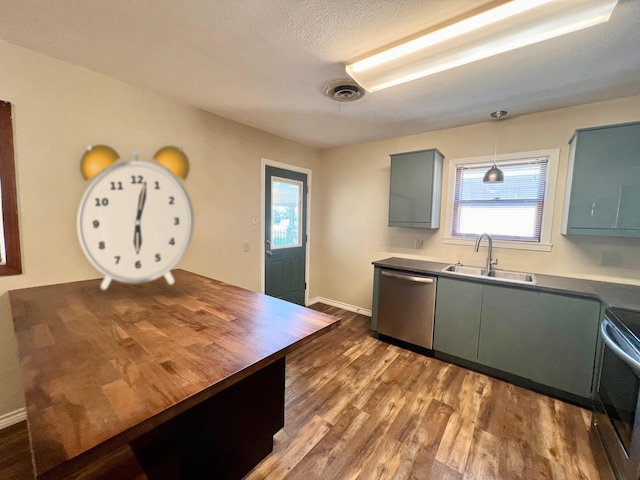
6:02
